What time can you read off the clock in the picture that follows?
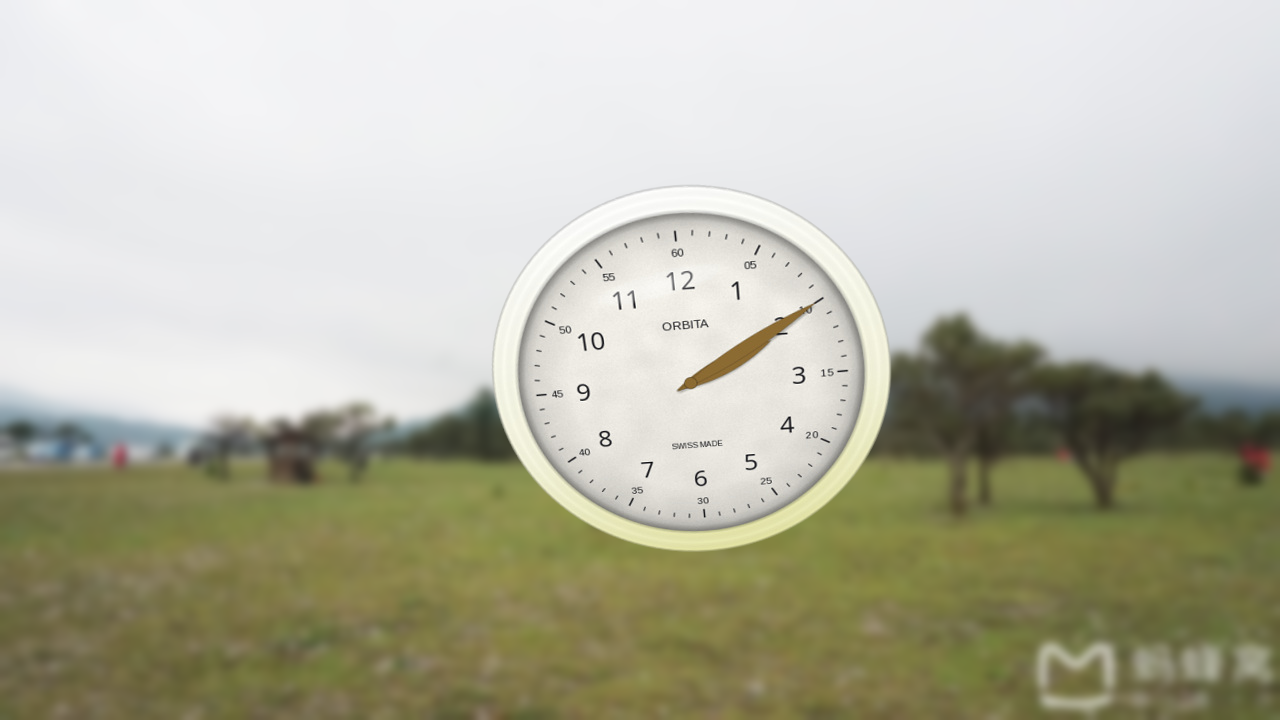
2:10
